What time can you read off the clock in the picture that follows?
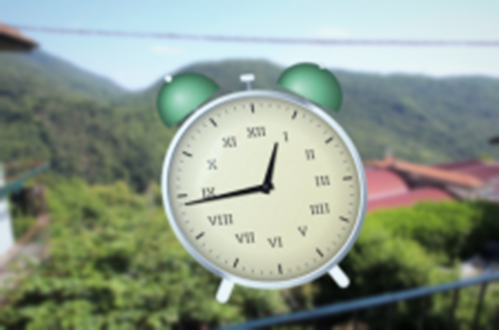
12:44
